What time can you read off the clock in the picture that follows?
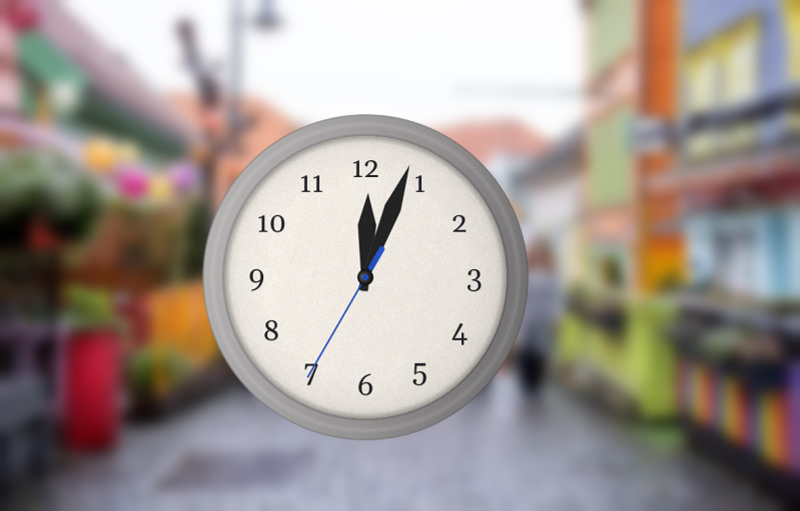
12:03:35
